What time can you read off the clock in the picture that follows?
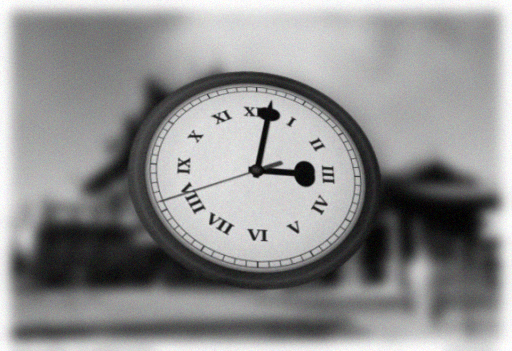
3:01:41
